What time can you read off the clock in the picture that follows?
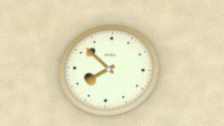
7:52
